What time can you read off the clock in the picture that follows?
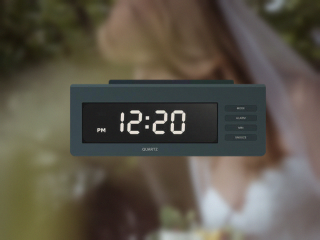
12:20
